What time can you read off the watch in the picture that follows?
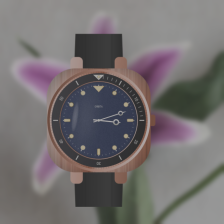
3:12
